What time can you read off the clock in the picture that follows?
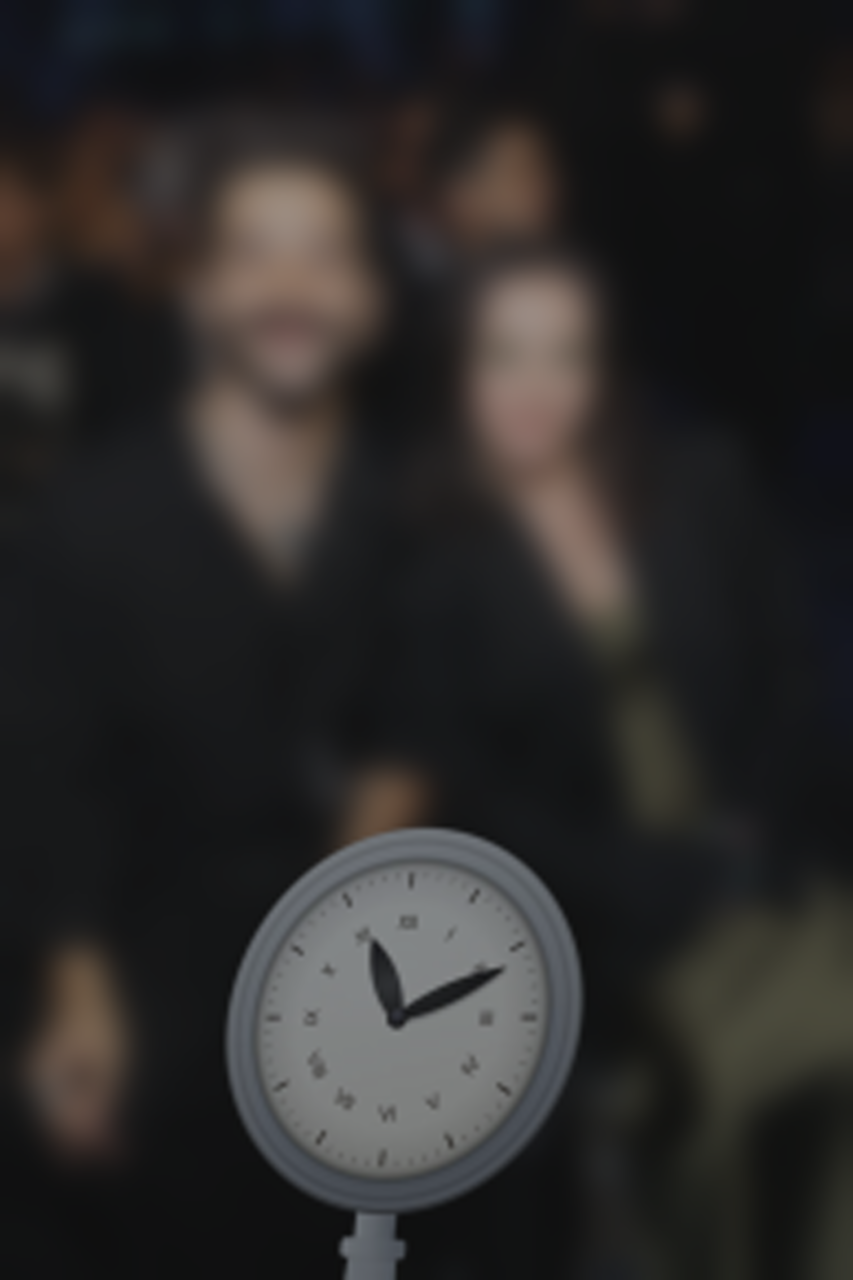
11:11
